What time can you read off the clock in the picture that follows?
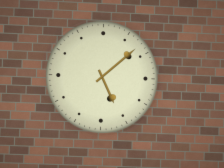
5:08
